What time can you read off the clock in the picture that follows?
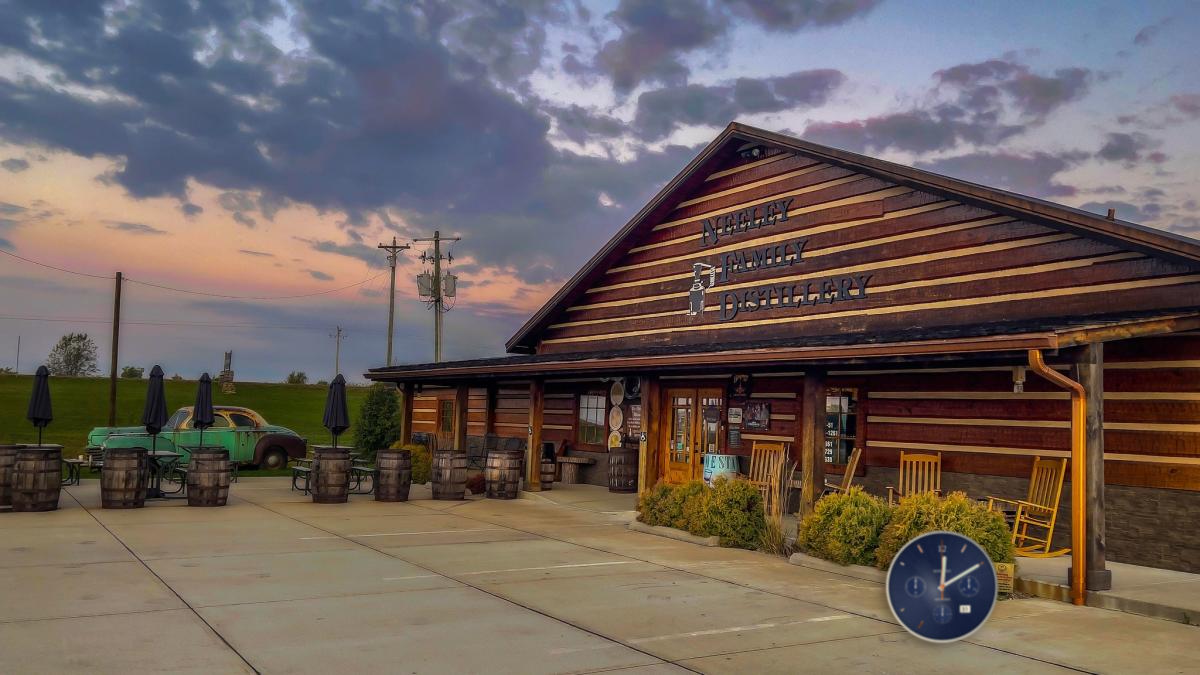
12:10
